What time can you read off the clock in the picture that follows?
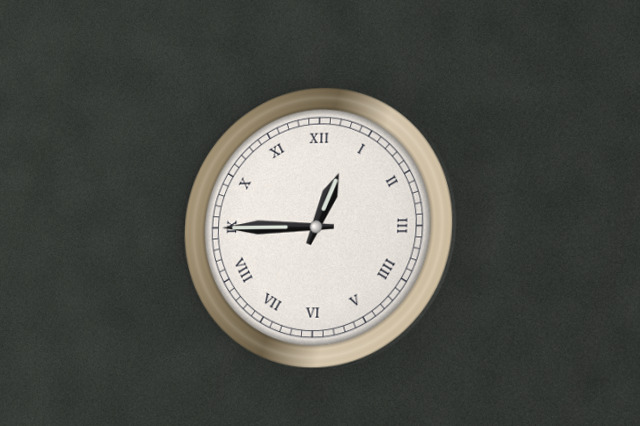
12:45
